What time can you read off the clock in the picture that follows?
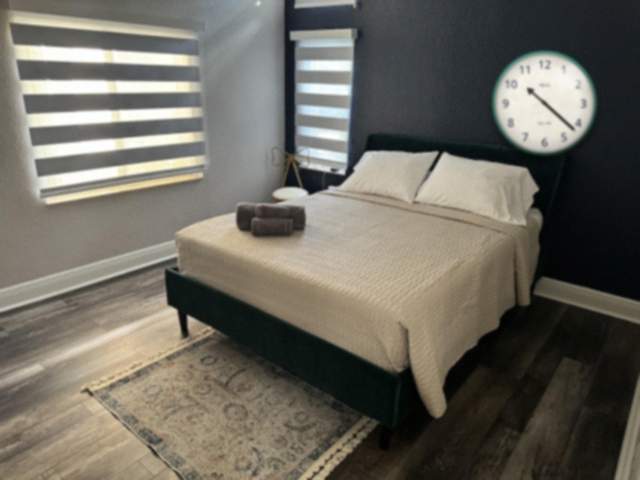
10:22
